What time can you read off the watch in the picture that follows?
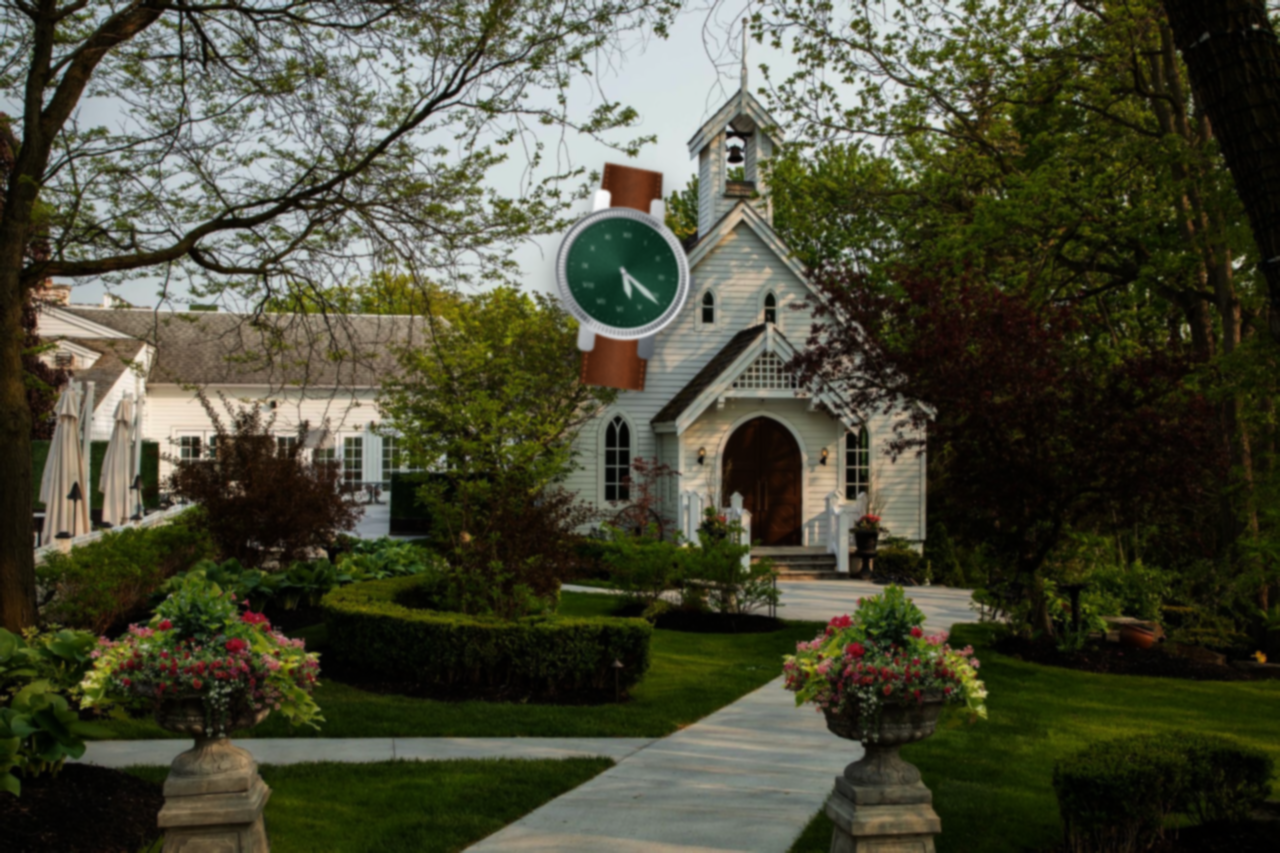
5:21
